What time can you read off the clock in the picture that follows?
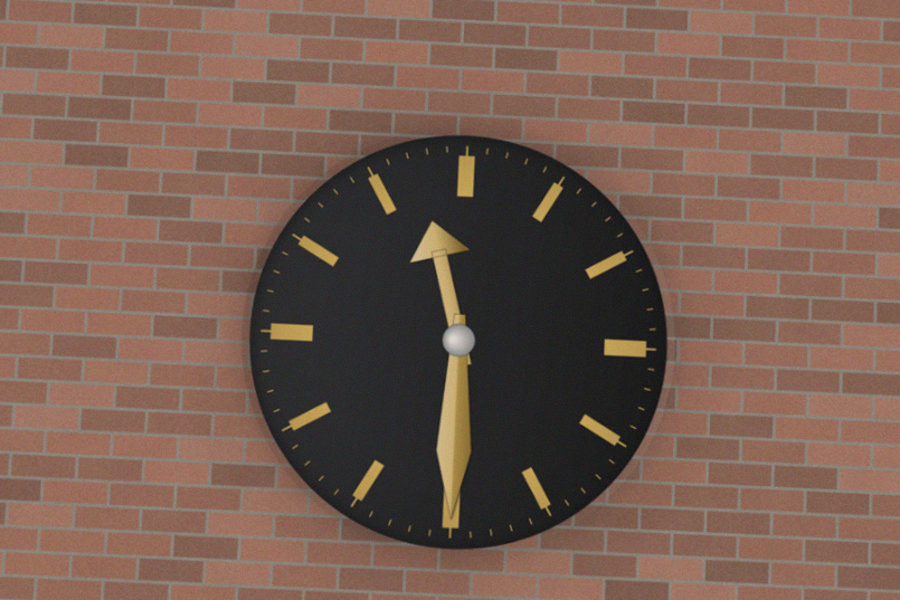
11:30
